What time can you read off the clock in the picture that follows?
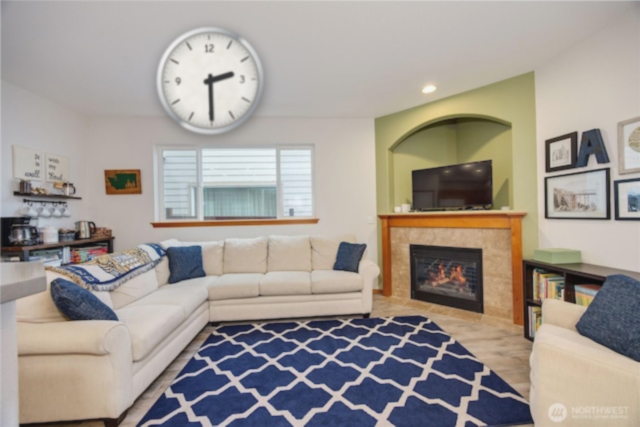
2:30
